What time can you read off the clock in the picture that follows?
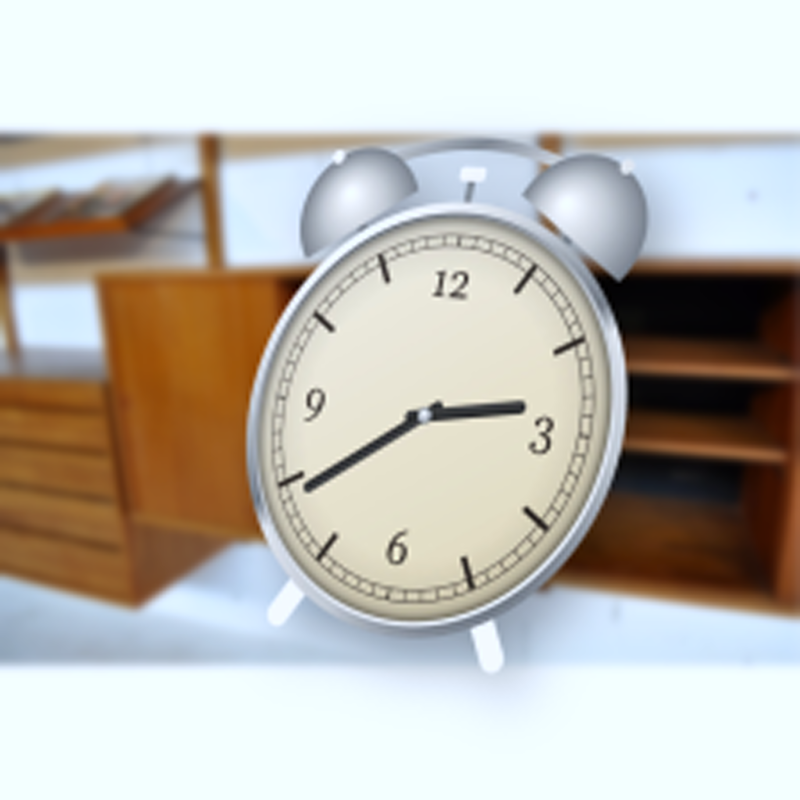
2:39
